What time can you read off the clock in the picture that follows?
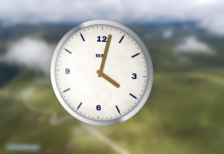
4:02
